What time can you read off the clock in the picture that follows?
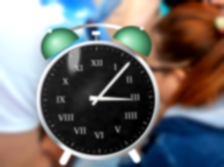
3:07
